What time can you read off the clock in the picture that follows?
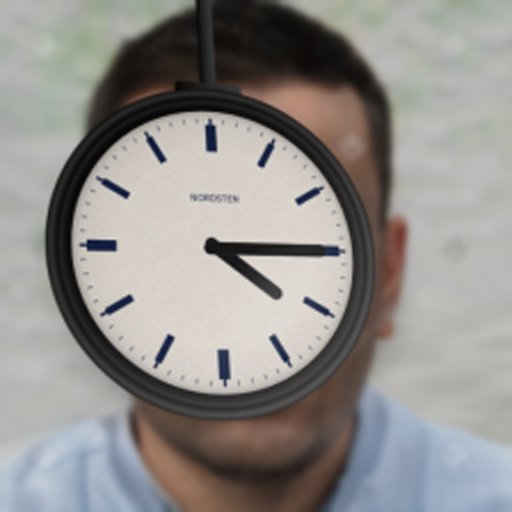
4:15
